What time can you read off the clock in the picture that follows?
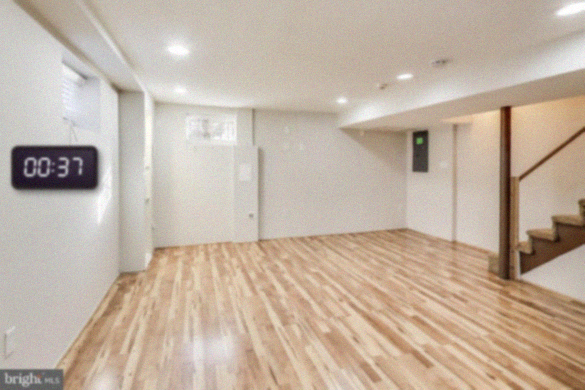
0:37
